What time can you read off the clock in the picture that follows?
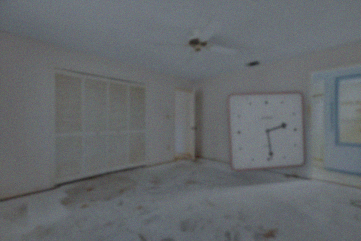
2:29
